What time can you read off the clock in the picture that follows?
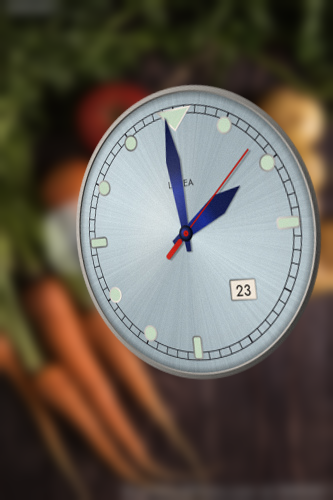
1:59:08
